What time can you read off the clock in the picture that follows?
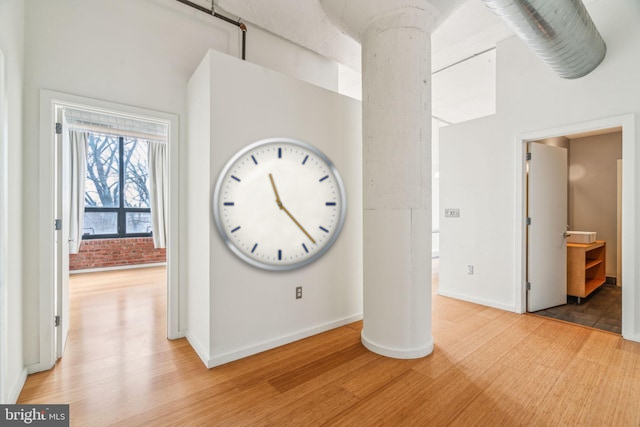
11:23
